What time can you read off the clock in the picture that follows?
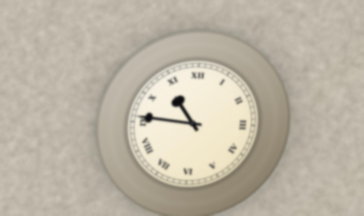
10:46
